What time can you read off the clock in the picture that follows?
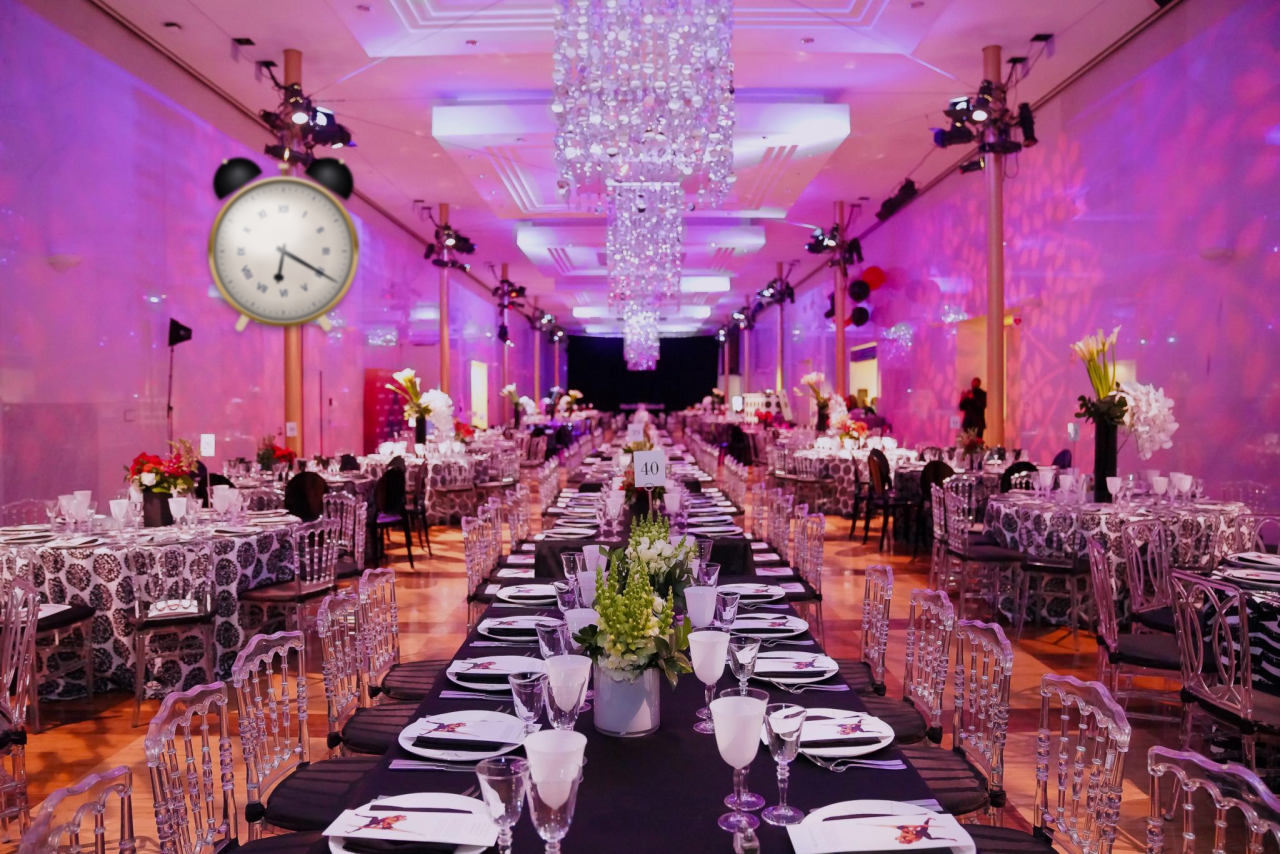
6:20
